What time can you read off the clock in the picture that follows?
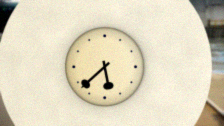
5:38
